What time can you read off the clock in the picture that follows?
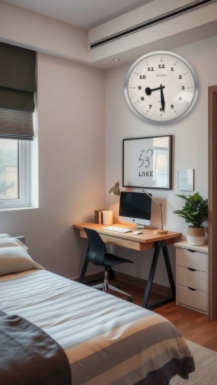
8:29
